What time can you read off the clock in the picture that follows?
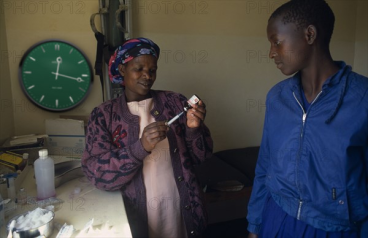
12:17
